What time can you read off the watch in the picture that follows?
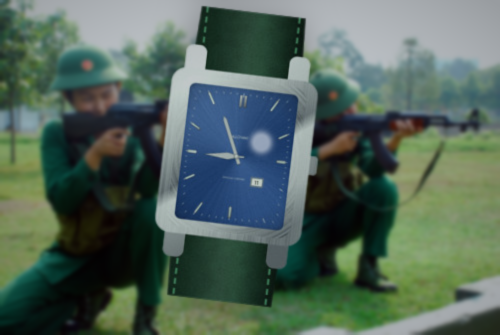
8:56
